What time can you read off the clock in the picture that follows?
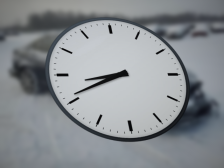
8:41
